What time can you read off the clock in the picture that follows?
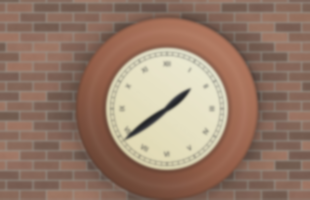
1:39
